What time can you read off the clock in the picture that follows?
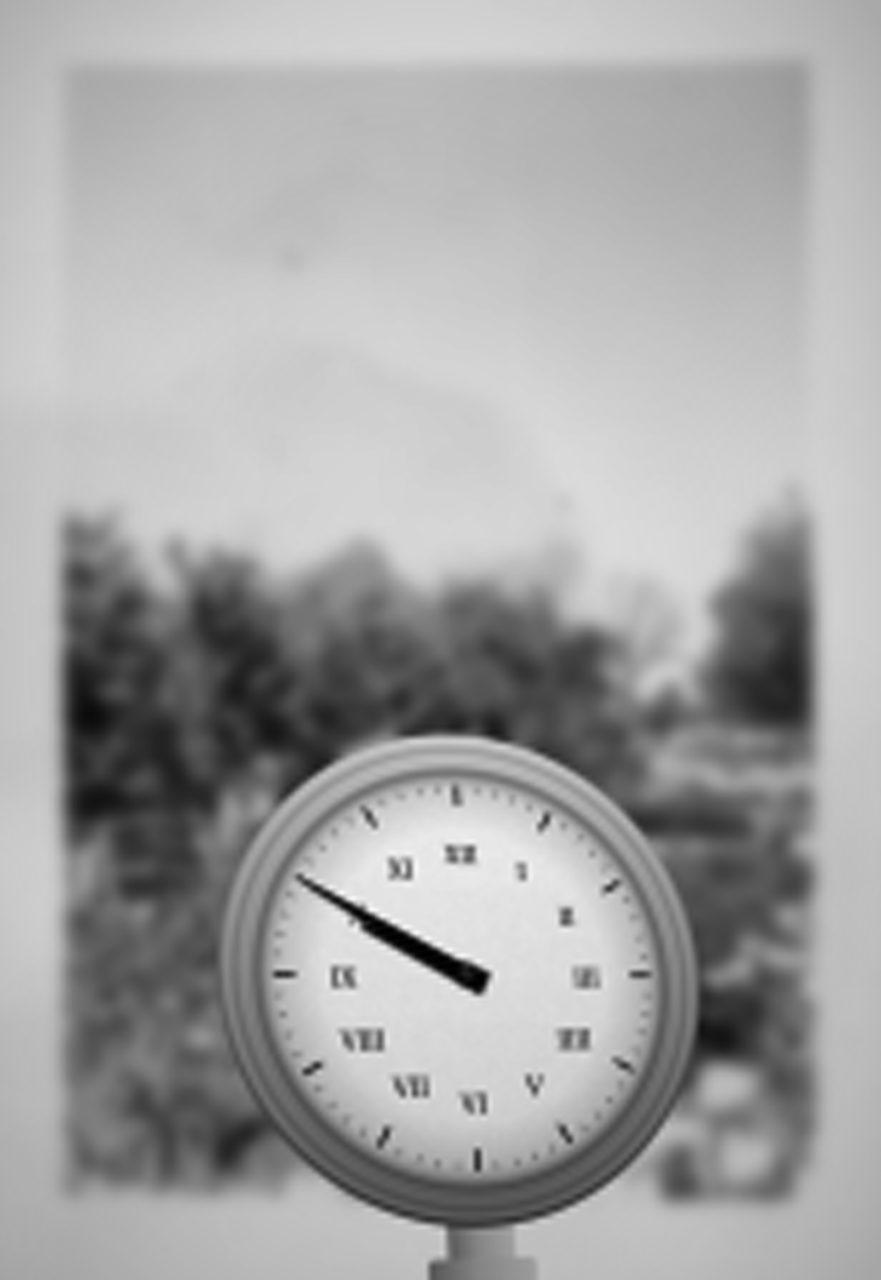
9:50
